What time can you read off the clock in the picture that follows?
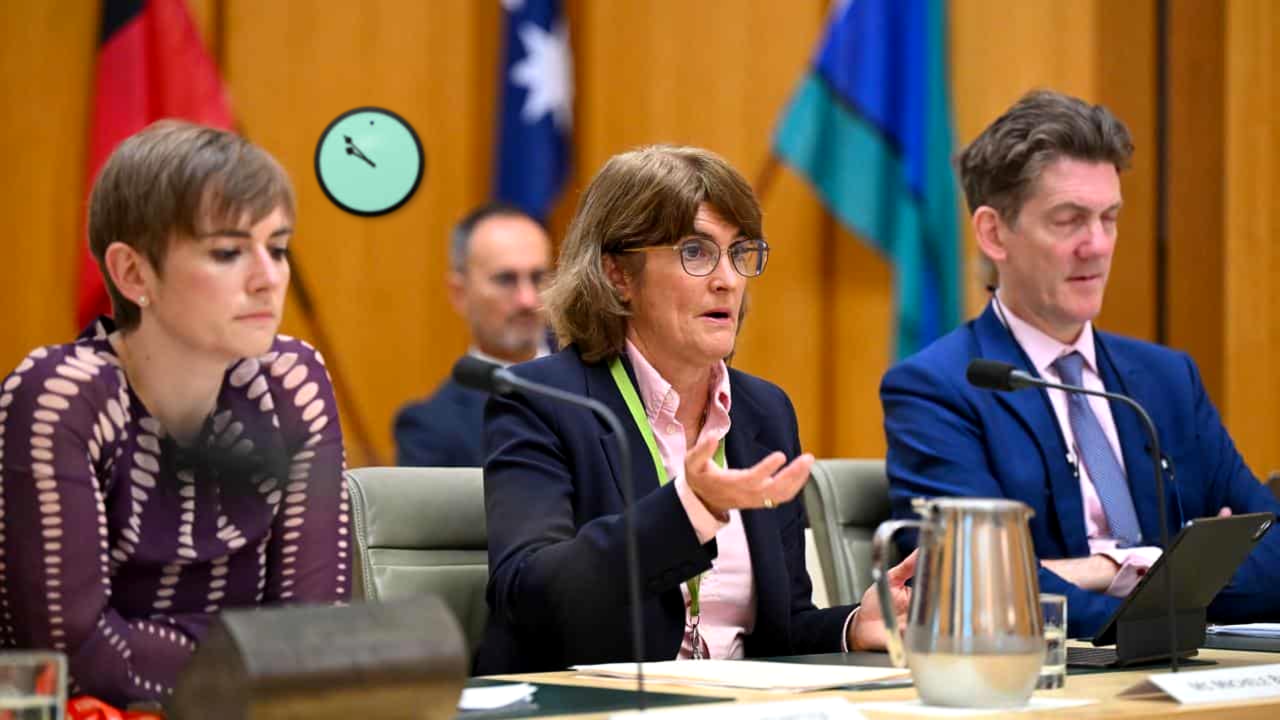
9:52
